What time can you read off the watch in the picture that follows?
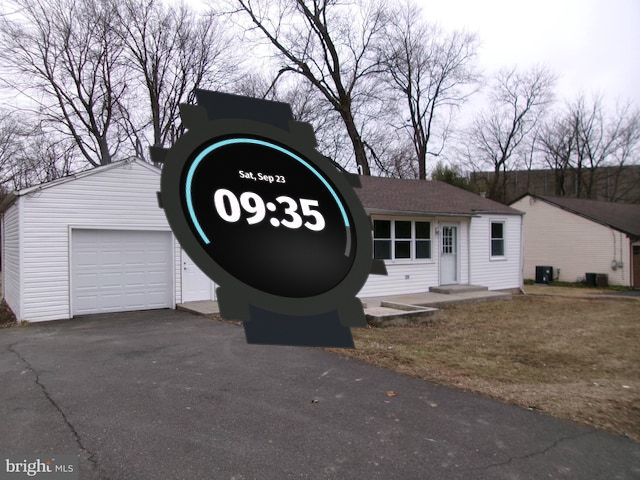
9:35
